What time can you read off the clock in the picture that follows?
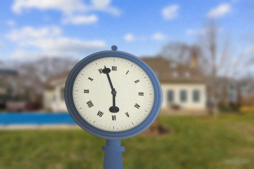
5:57
